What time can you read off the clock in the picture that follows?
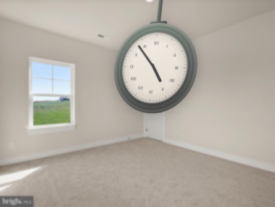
4:53
